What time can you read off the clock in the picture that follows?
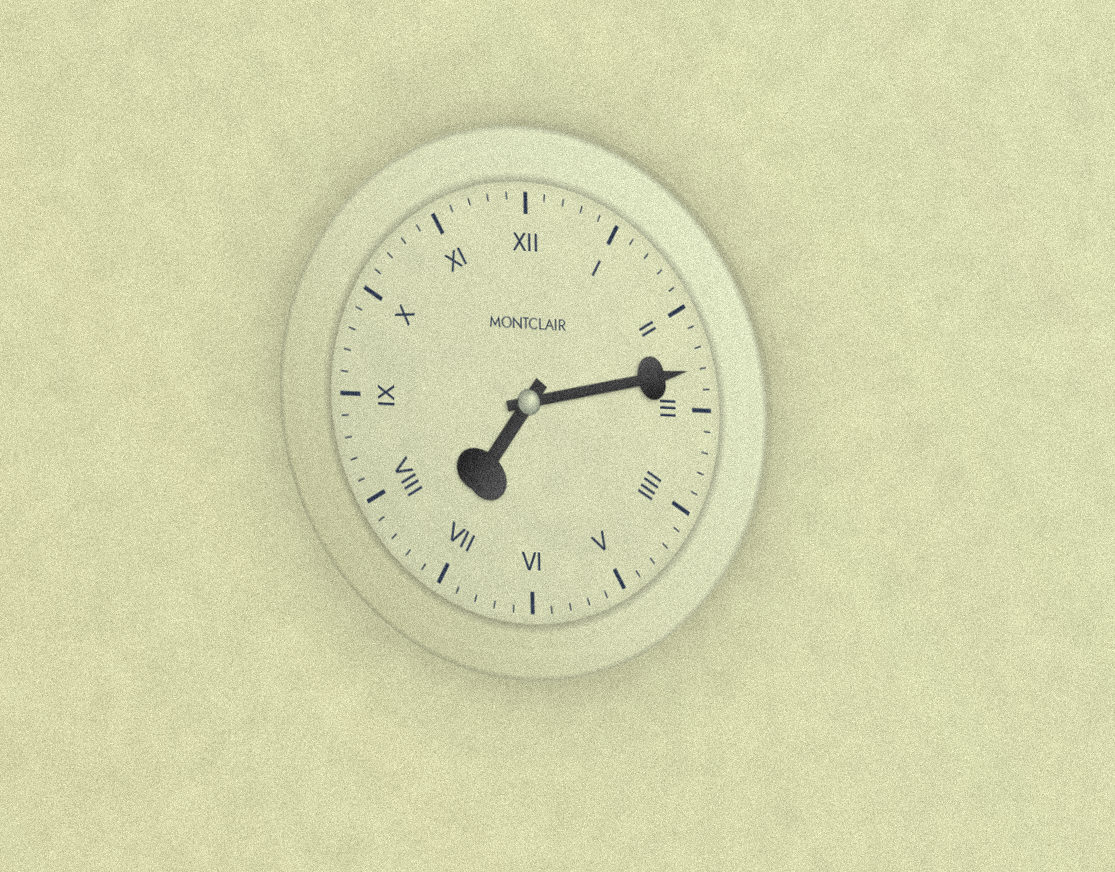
7:13
